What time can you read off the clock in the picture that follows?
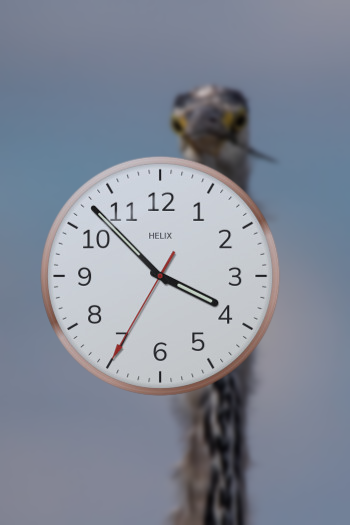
3:52:35
